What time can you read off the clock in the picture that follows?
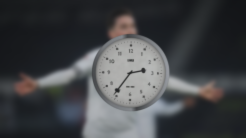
2:36
